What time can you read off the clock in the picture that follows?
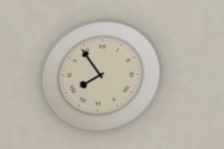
7:54
